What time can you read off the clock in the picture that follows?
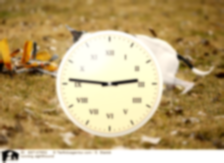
2:46
